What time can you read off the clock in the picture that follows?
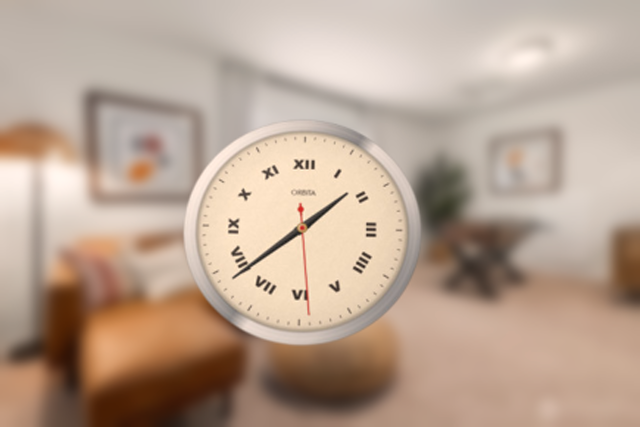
1:38:29
